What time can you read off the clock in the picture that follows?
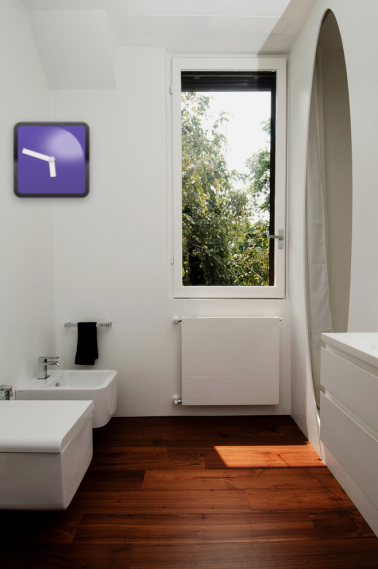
5:48
